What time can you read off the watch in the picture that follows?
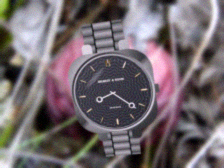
8:22
